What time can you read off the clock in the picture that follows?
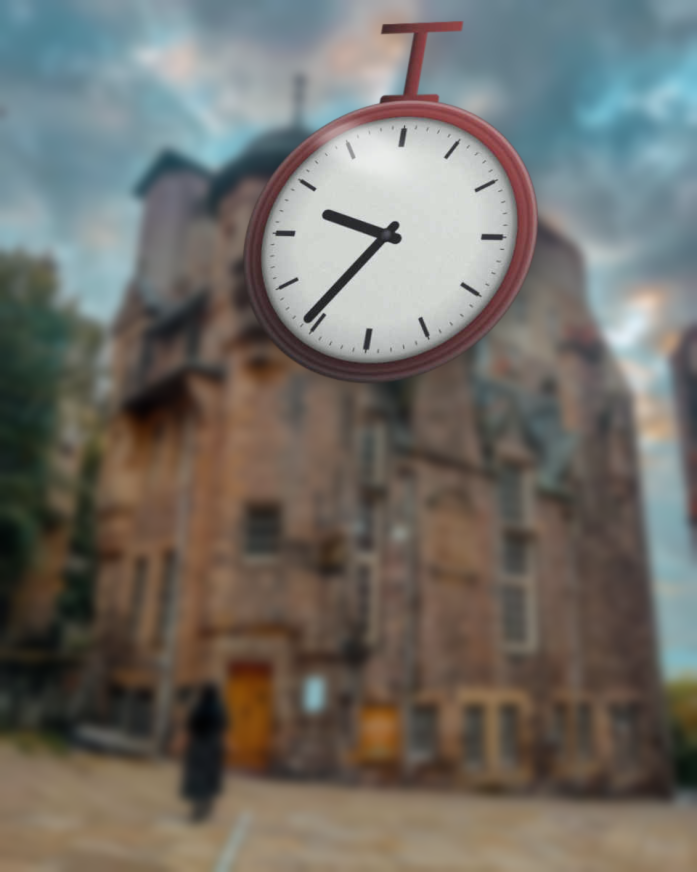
9:36
